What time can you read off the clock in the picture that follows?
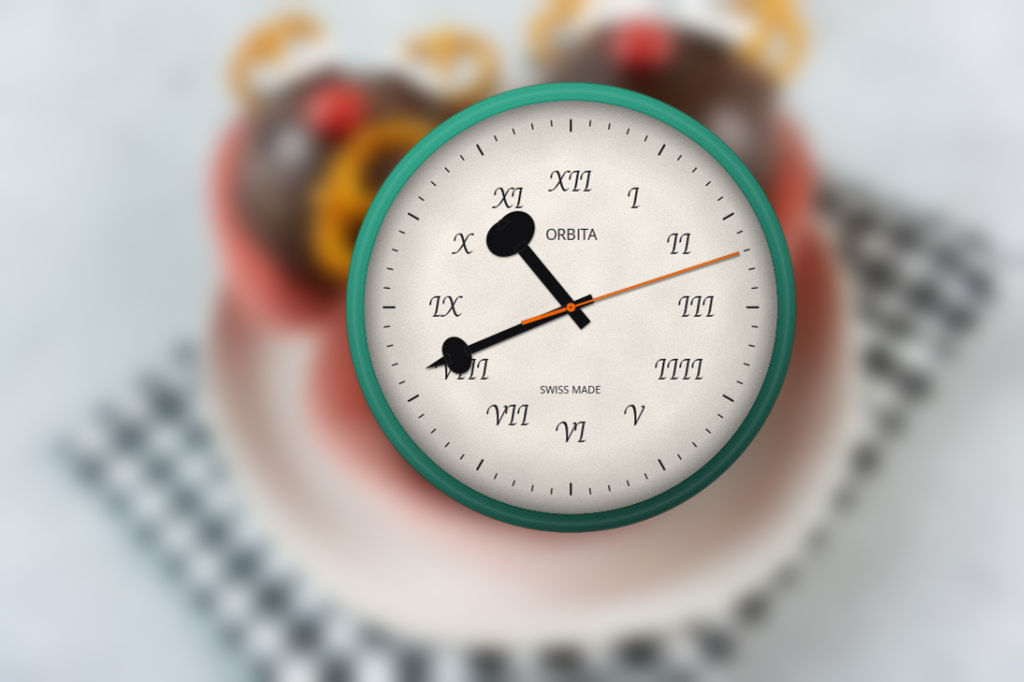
10:41:12
